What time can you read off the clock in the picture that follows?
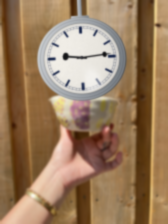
9:14
